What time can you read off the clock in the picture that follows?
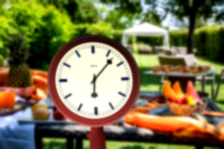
6:07
